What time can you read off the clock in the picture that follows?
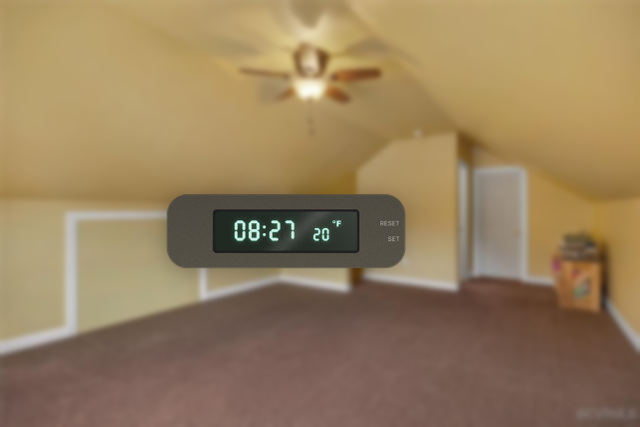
8:27
